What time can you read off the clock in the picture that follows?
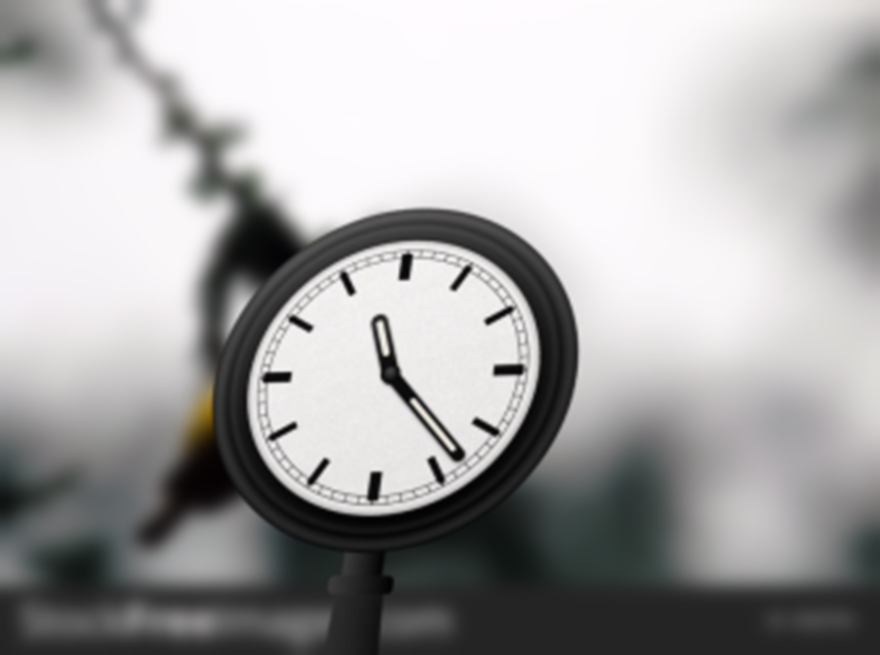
11:23
